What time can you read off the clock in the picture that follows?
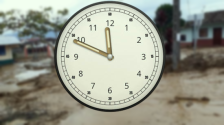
11:49
